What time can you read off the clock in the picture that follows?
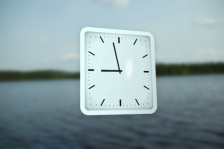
8:58
